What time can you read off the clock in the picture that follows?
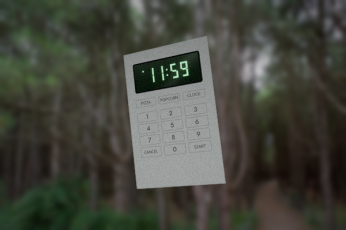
11:59
